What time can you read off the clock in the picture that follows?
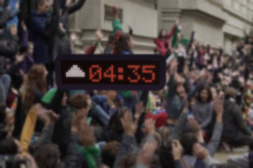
4:35
